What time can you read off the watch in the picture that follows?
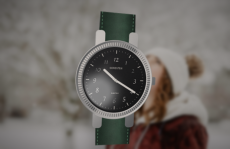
10:20
